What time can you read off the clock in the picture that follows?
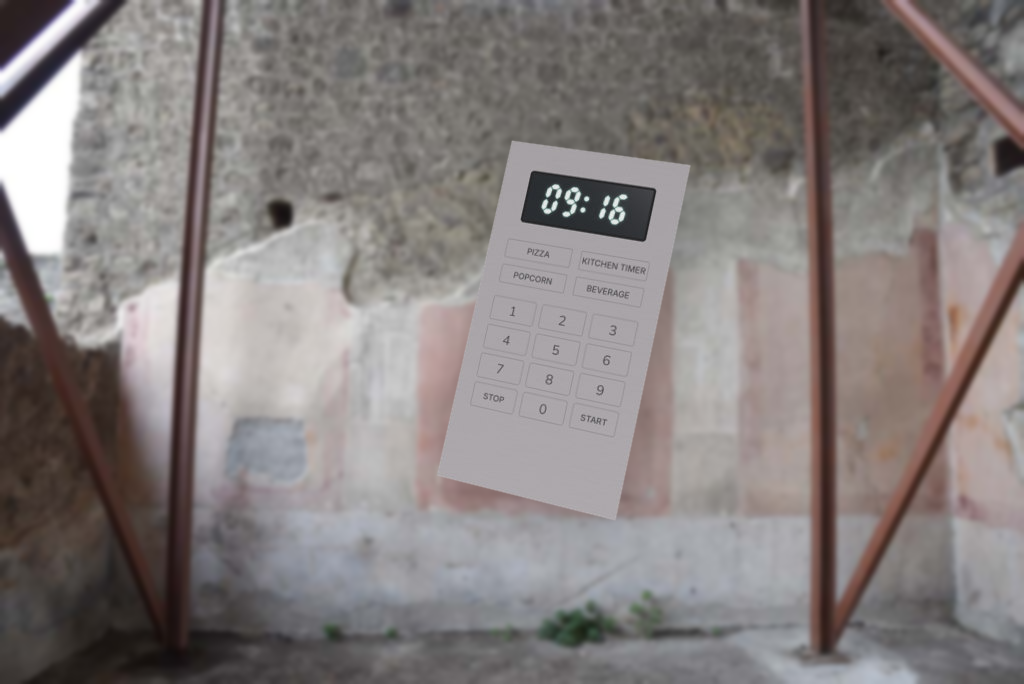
9:16
